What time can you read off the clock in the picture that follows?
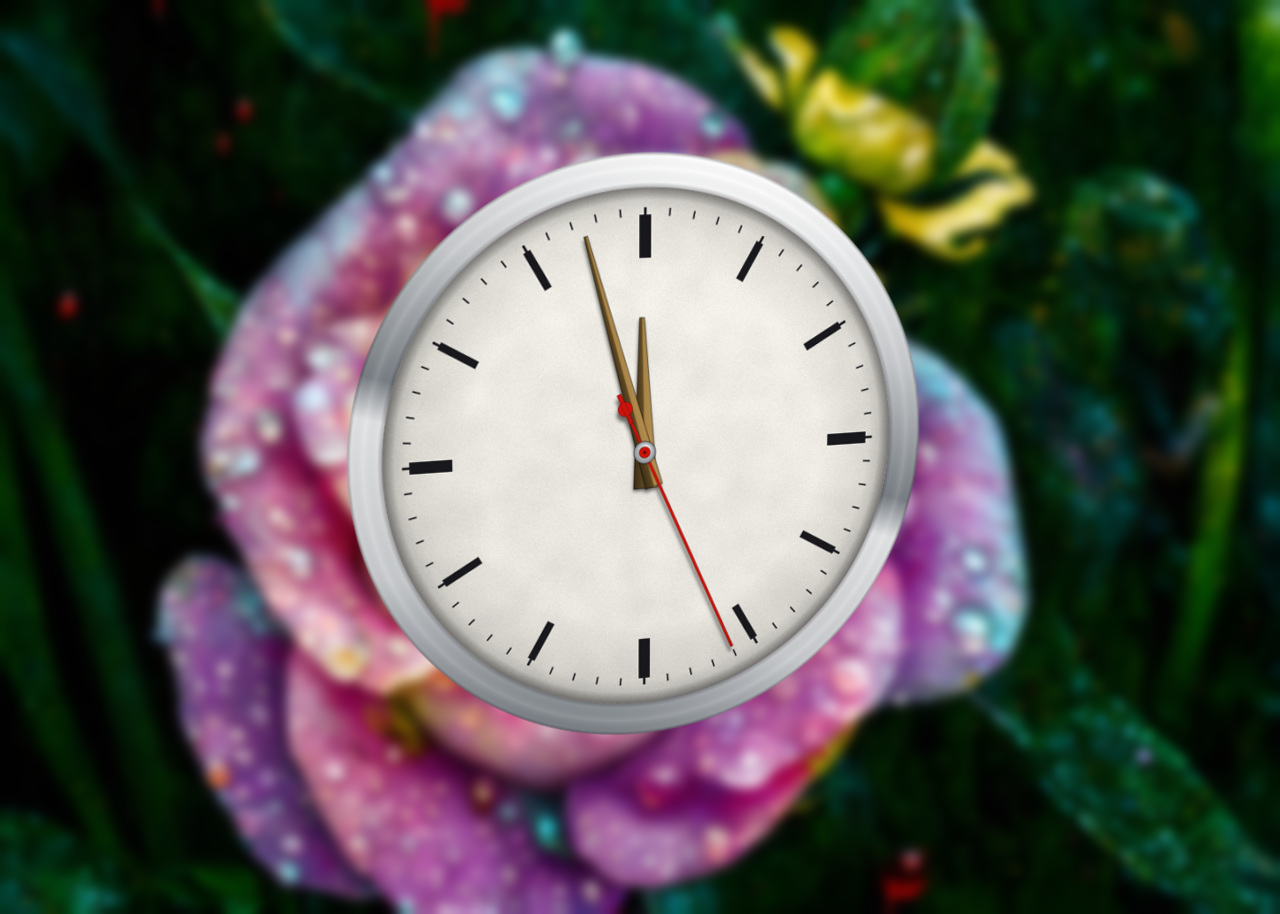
11:57:26
